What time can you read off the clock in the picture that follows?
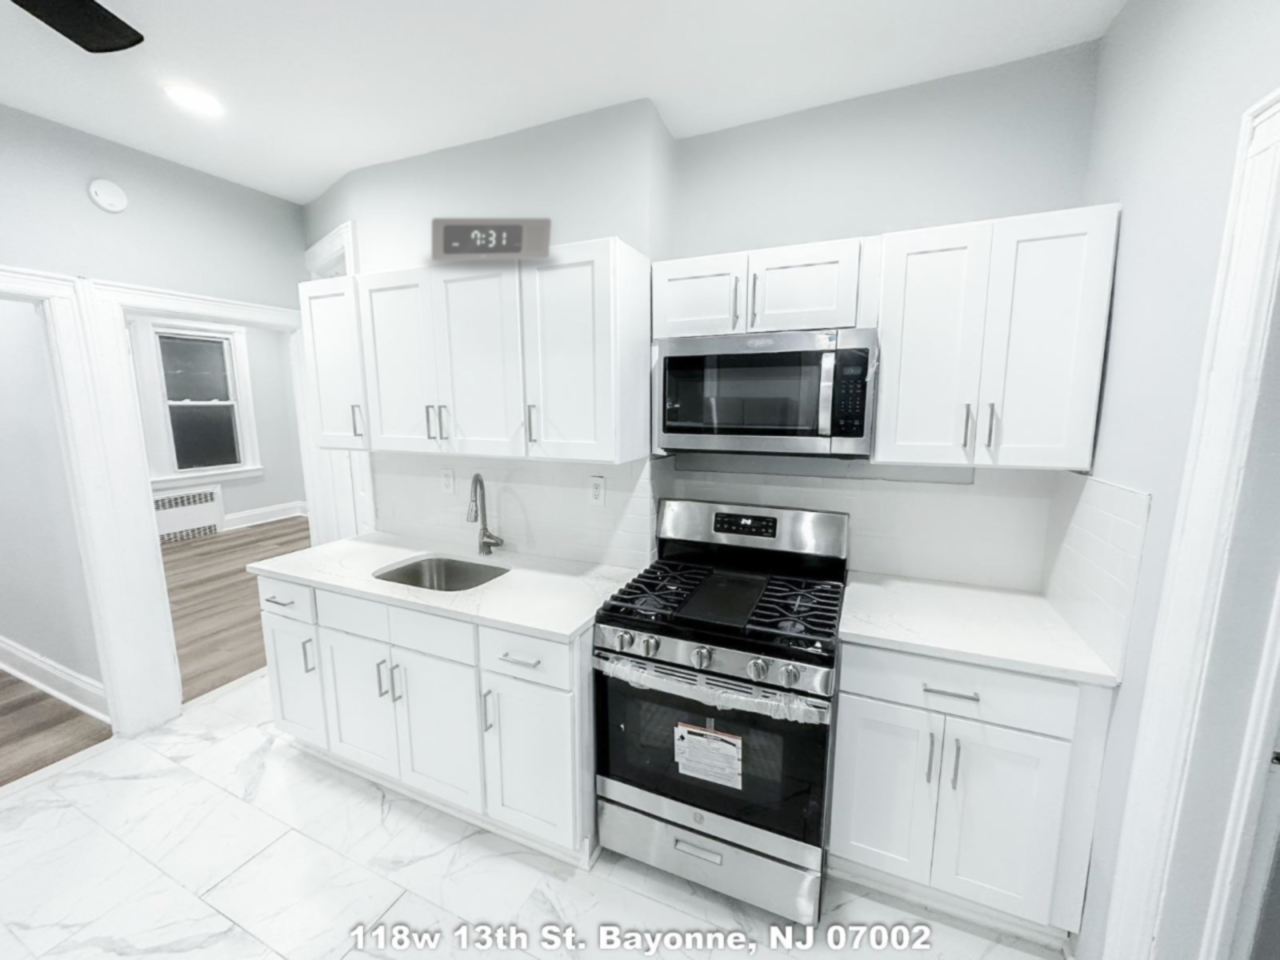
7:31
